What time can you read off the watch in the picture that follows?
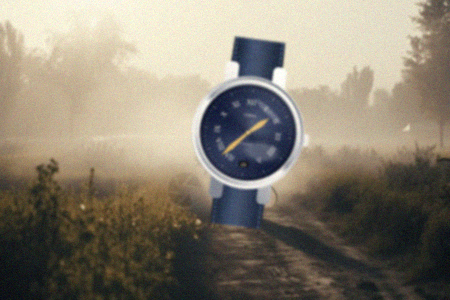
1:37
